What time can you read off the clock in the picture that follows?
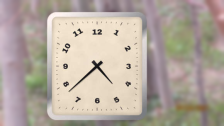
4:38
